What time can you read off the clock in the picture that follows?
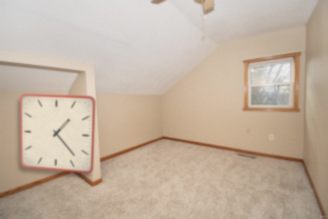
1:23
